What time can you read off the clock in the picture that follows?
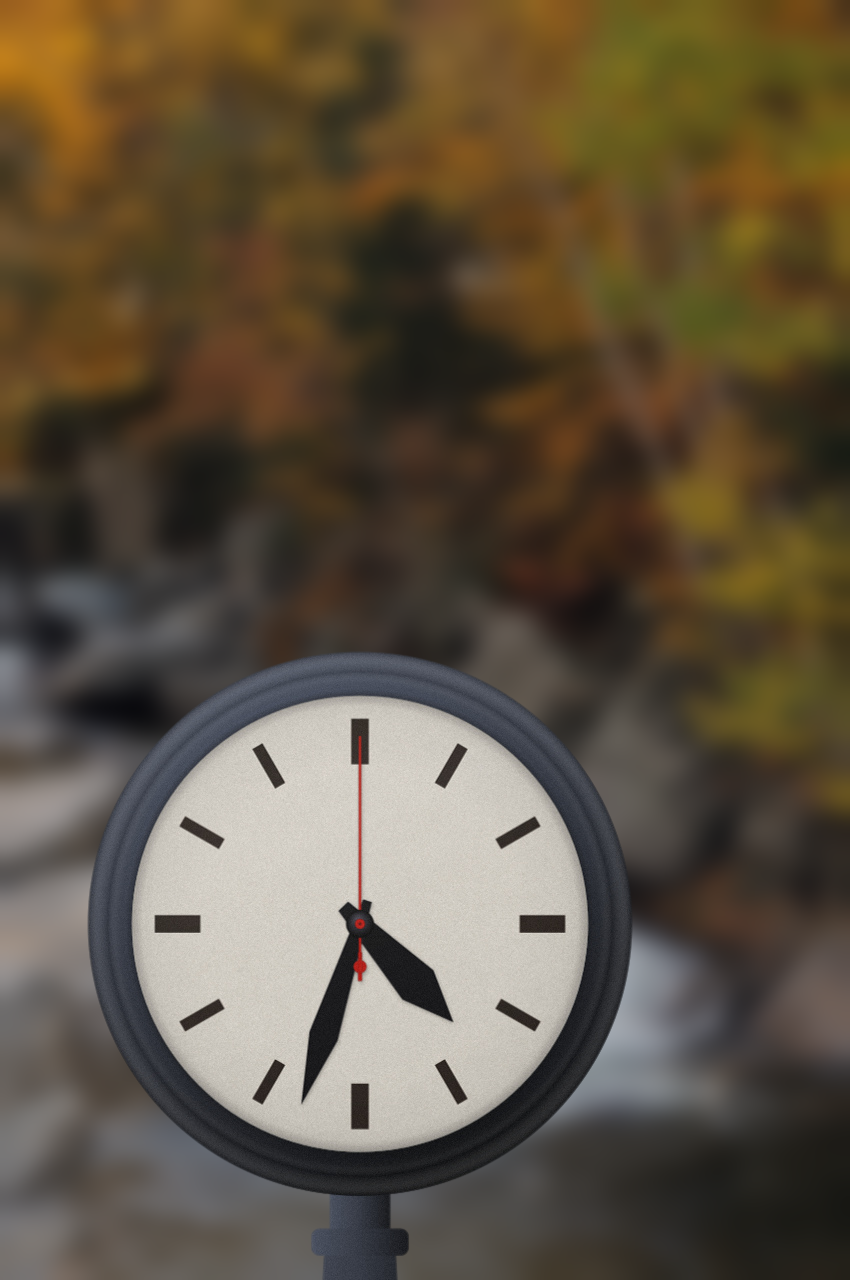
4:33:00
